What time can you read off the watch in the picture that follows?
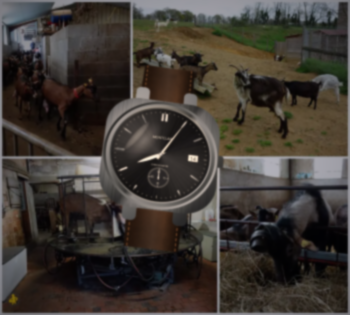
8:05
